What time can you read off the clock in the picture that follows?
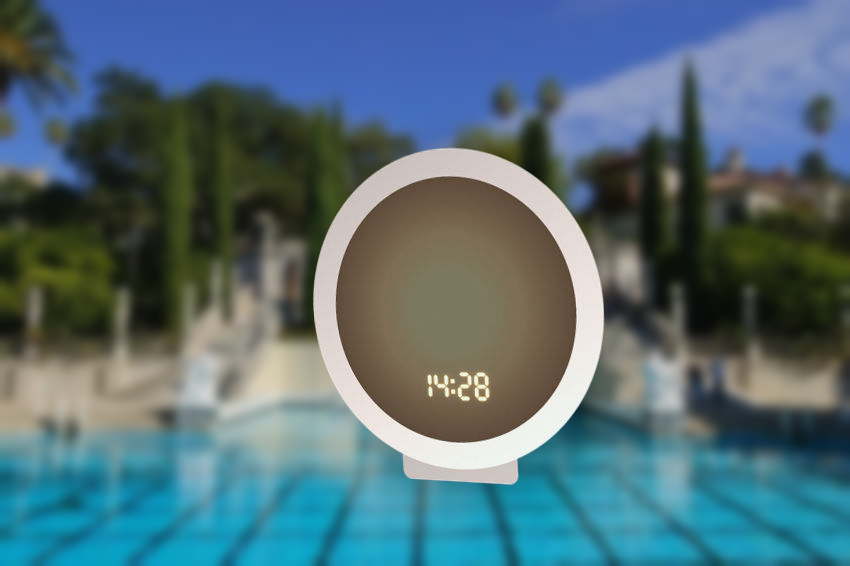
14:28
